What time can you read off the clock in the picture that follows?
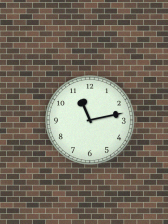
11:13
